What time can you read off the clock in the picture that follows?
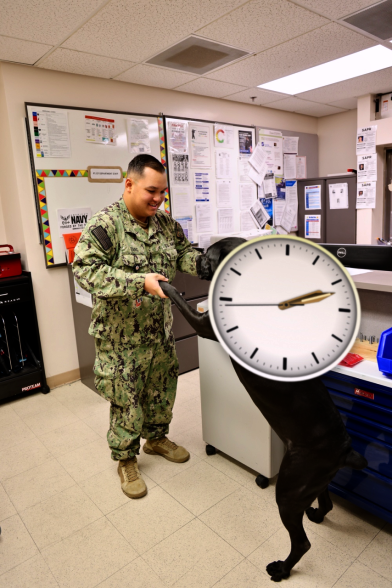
2:11:44
